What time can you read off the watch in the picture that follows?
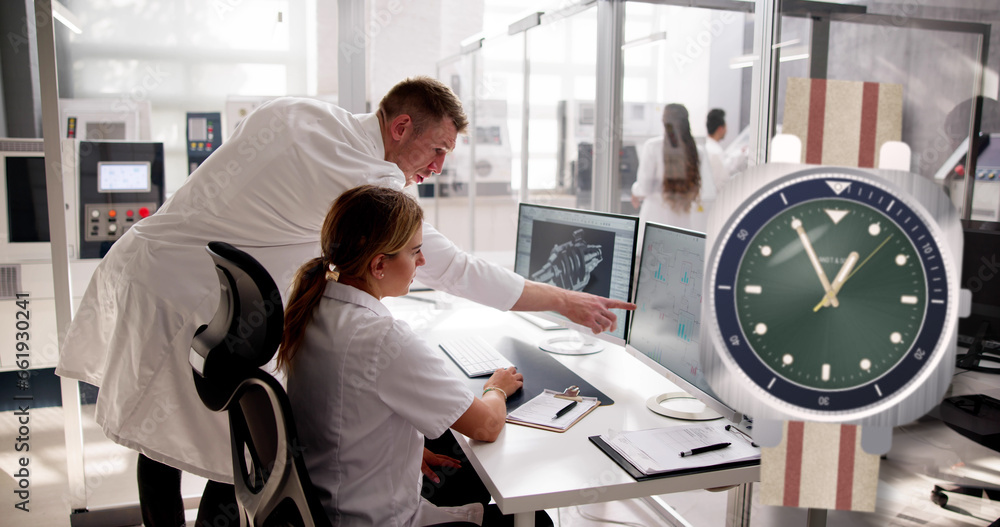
12:55:07
